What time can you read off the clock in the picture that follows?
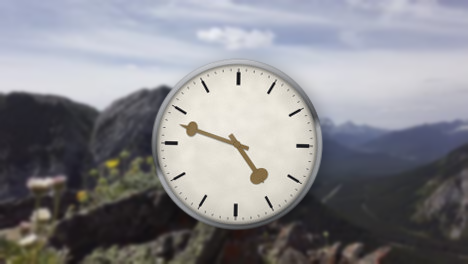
4:48
